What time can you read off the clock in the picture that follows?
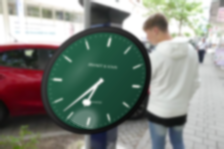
6:37
